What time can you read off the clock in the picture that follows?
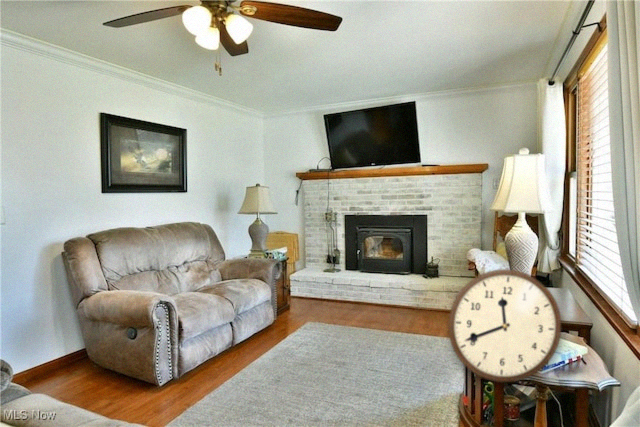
11:41
